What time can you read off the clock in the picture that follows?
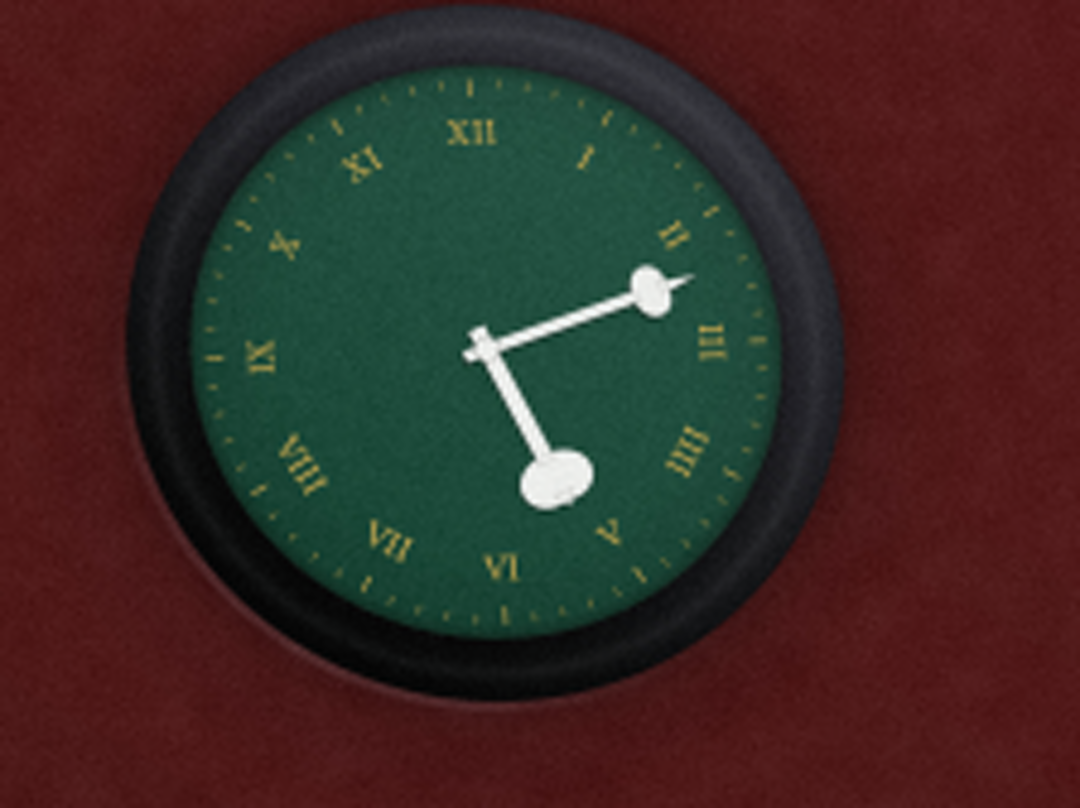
5:12
